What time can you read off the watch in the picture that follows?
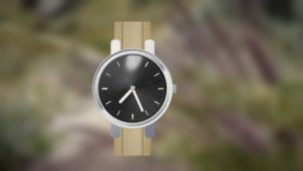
7:26
